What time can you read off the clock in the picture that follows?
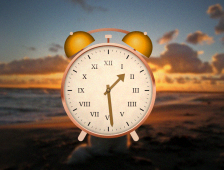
1:29
